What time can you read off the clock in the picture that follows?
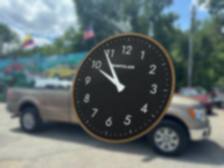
9:54
